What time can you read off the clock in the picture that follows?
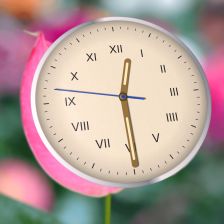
12:29:47
